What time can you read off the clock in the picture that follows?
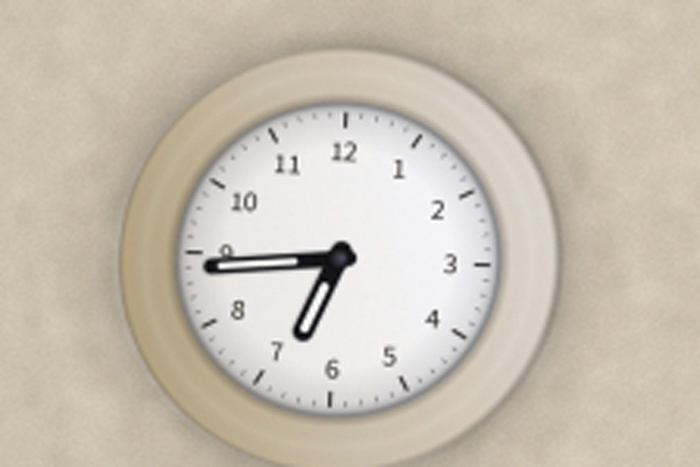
6:44
